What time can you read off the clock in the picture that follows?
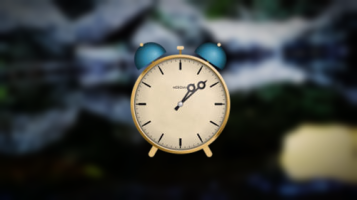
1:08
